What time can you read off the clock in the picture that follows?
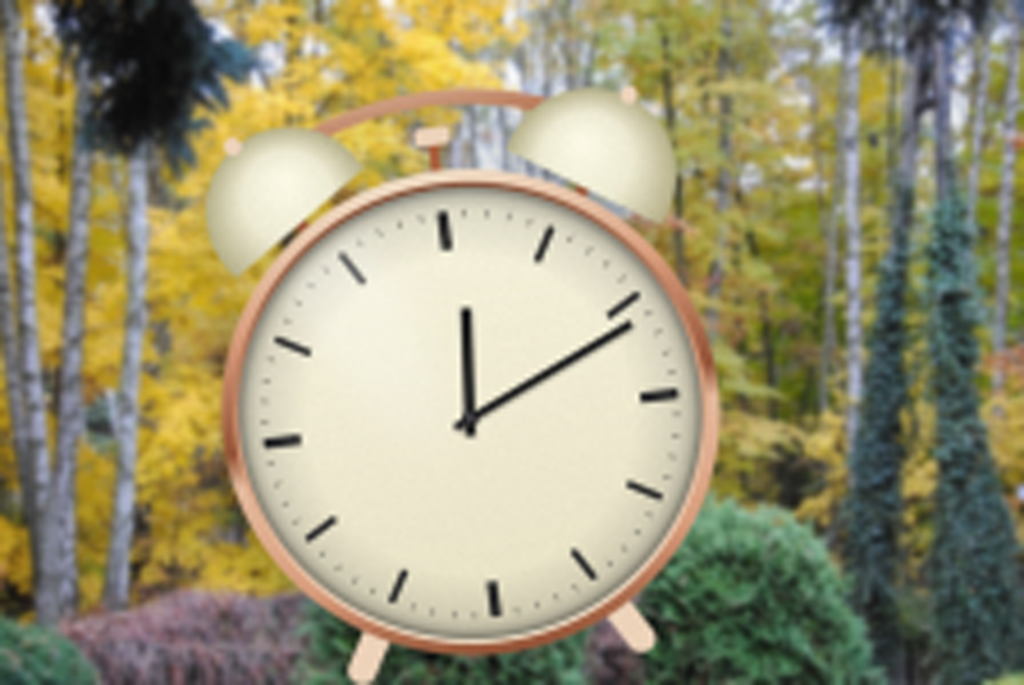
12:11
